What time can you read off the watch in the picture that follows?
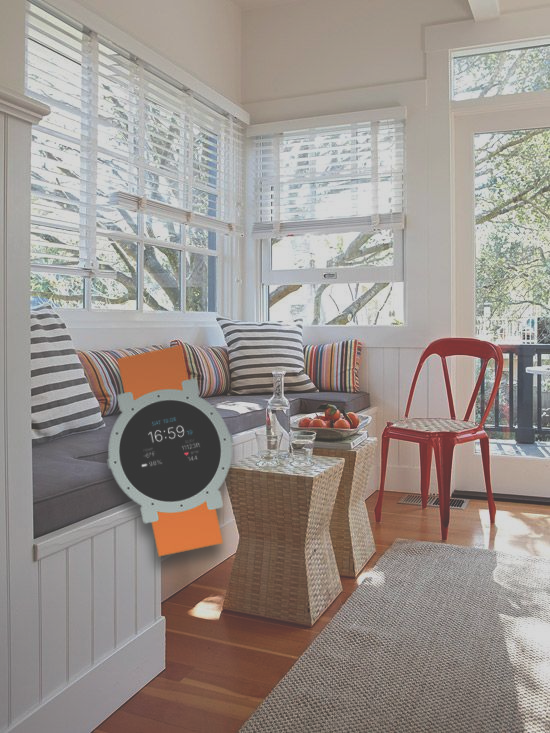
16:59
